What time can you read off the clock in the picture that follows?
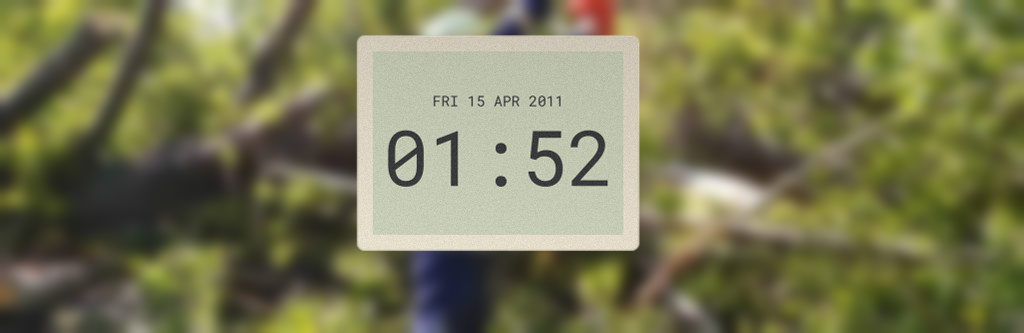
1:52
